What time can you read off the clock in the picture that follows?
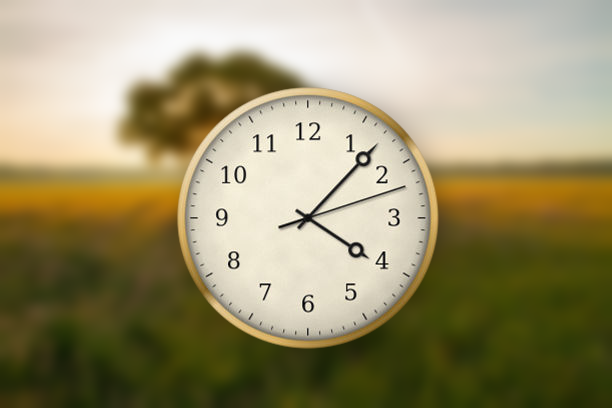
4:07:12
